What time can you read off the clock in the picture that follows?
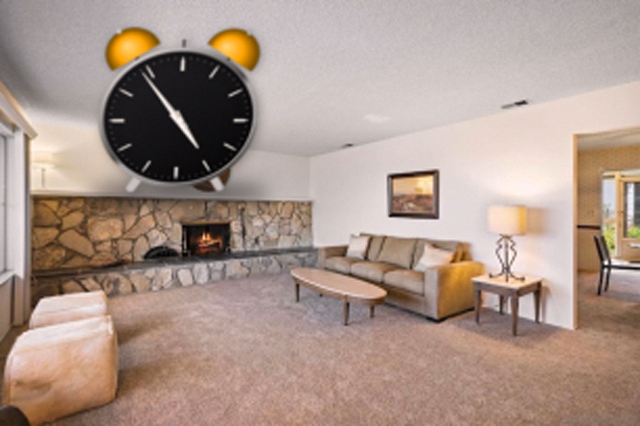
4:54
